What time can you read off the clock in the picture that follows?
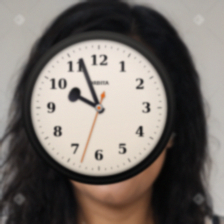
9:56:33
